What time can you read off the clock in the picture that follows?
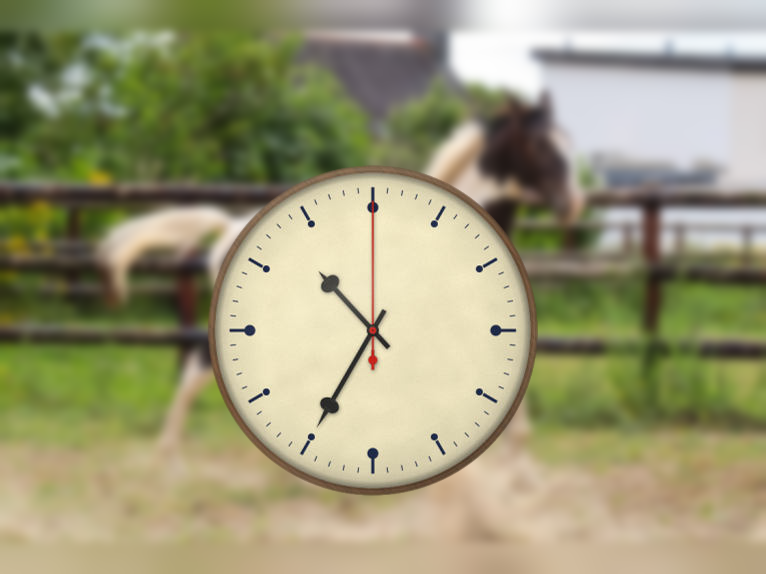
10:35:00
